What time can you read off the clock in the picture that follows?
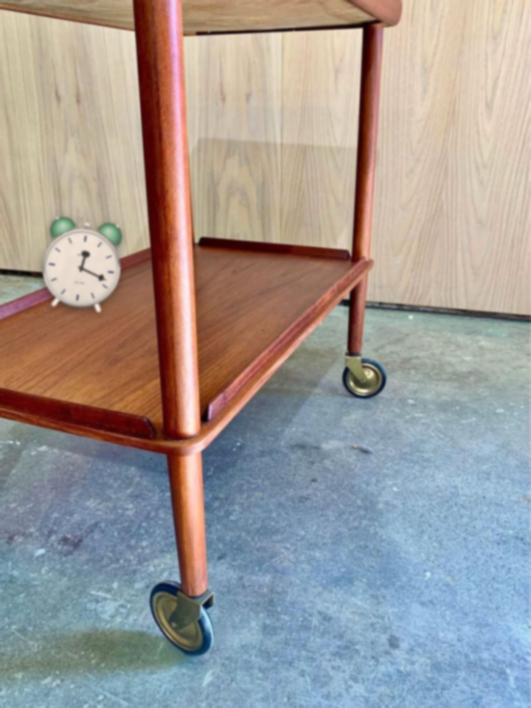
12:18
